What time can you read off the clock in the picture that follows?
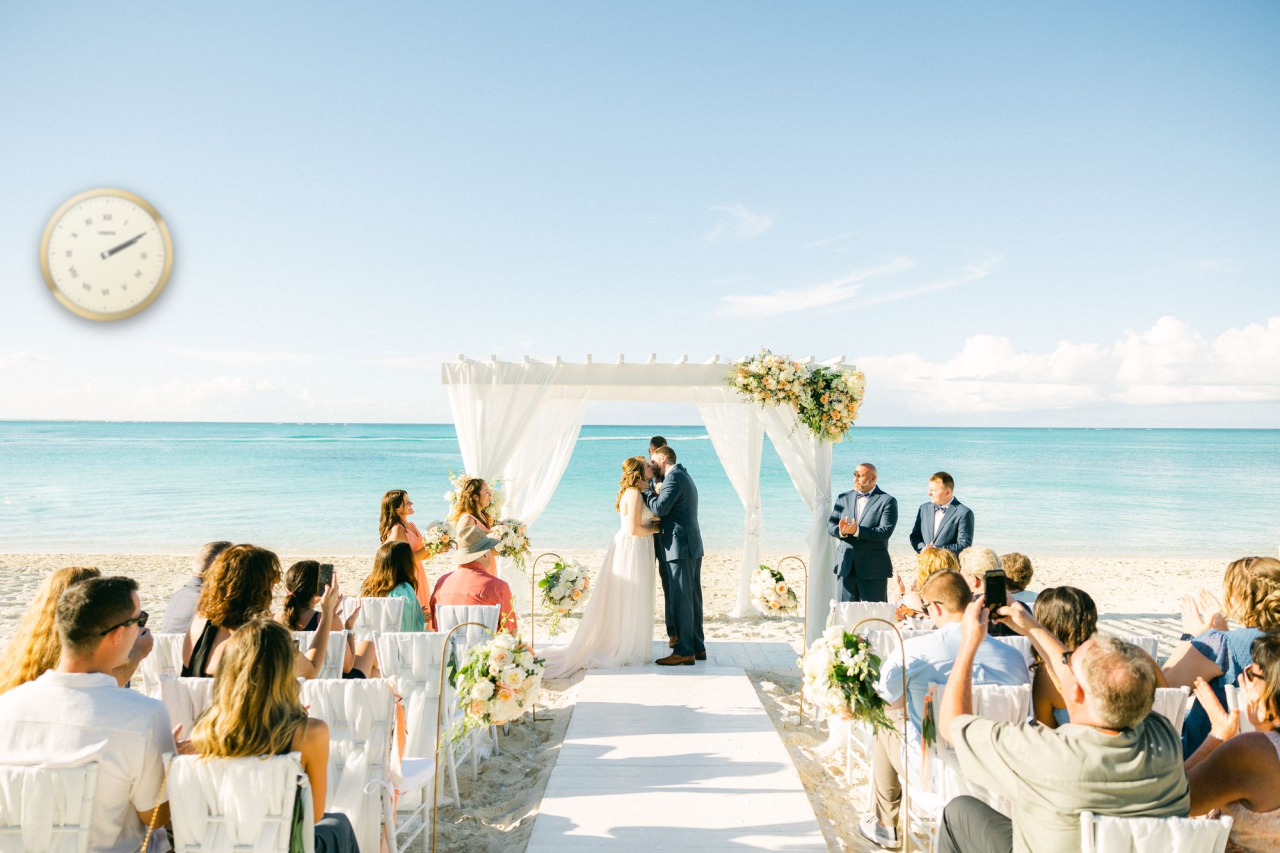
2:10
